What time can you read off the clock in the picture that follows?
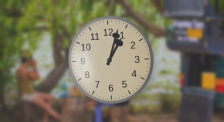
1:03
